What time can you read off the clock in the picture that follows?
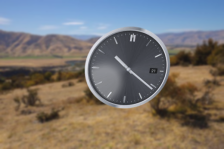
10:21
